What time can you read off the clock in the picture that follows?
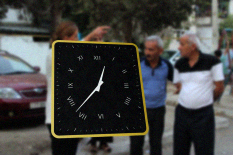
12:37
